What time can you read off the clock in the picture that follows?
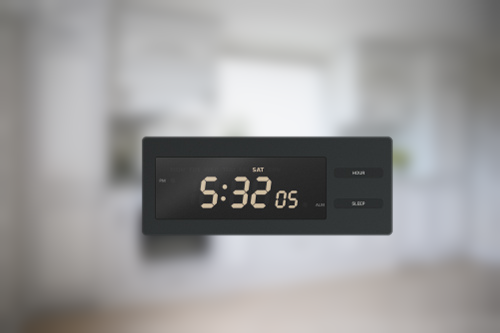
5:32:05
